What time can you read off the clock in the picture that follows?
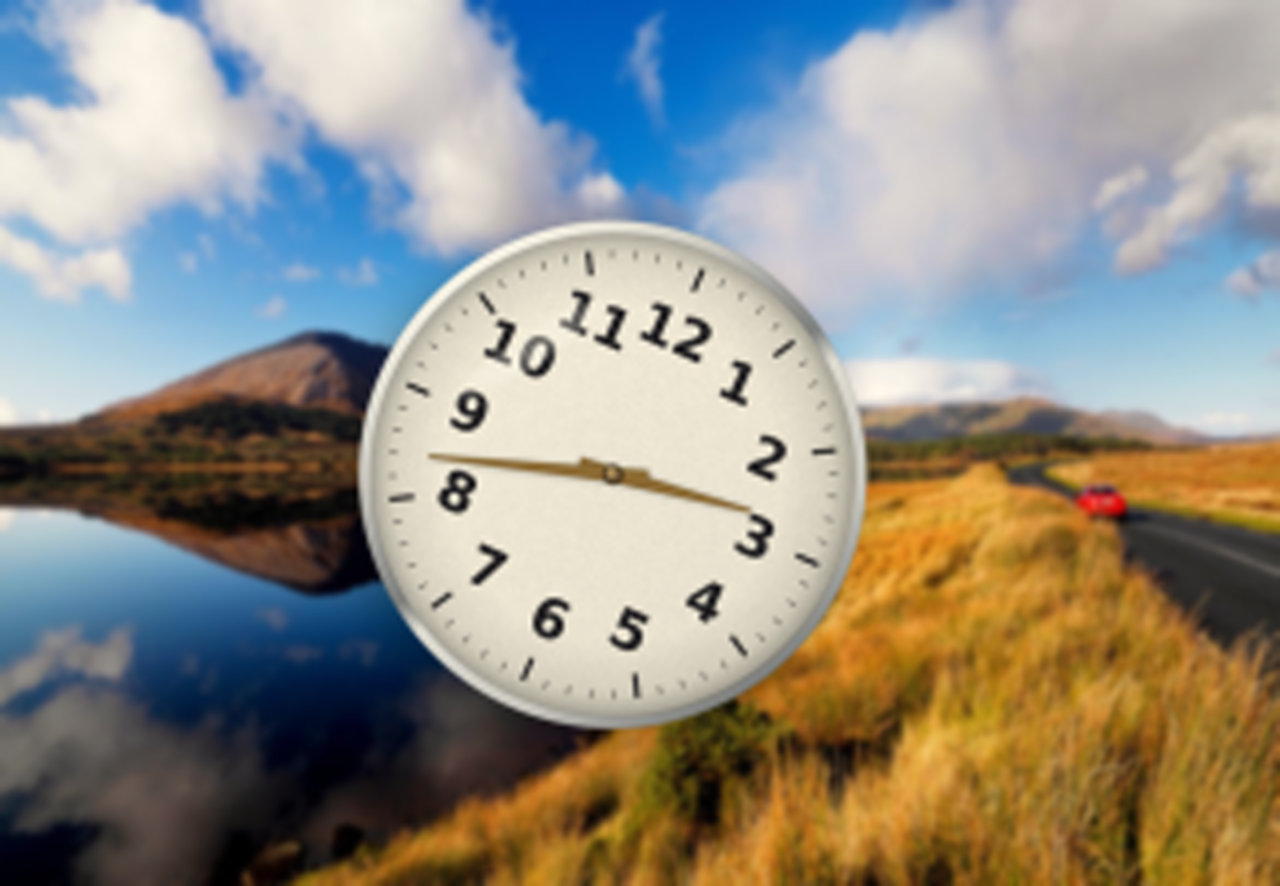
2:42
